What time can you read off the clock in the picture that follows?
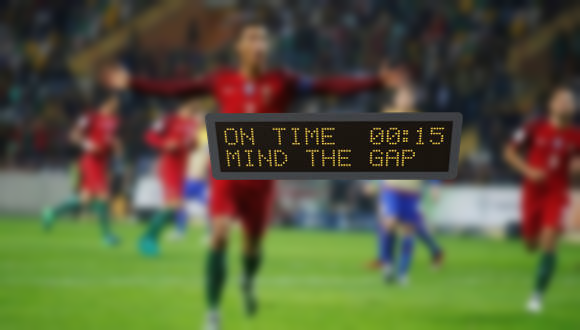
0:15
